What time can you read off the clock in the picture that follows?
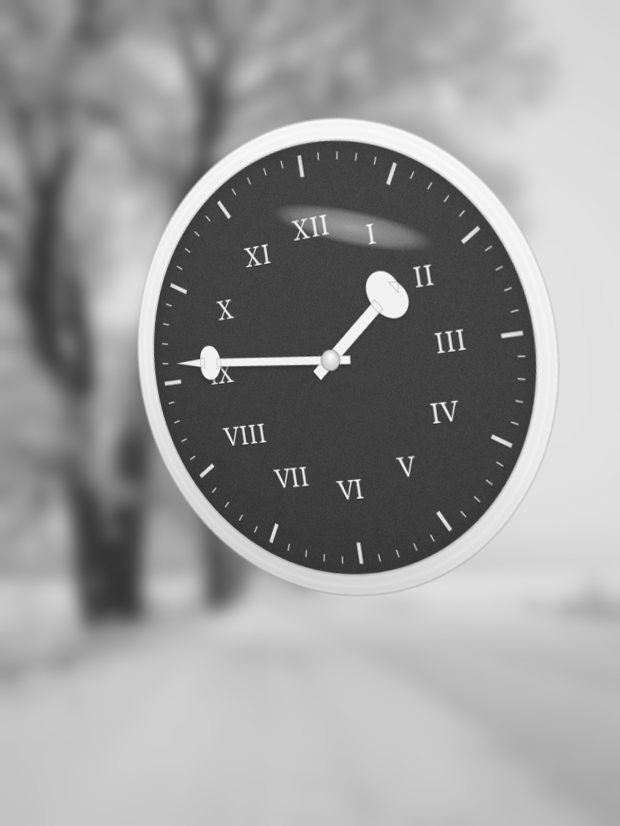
1:46
